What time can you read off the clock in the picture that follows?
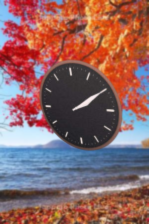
2:10
